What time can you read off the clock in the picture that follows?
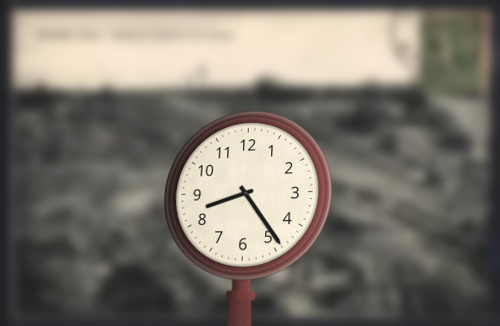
8:24
